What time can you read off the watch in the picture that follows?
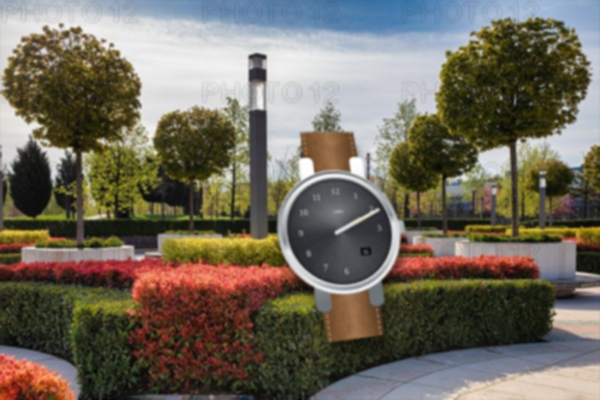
2:11
